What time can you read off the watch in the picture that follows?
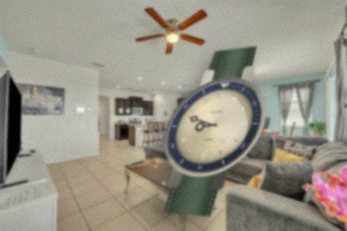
8:48
